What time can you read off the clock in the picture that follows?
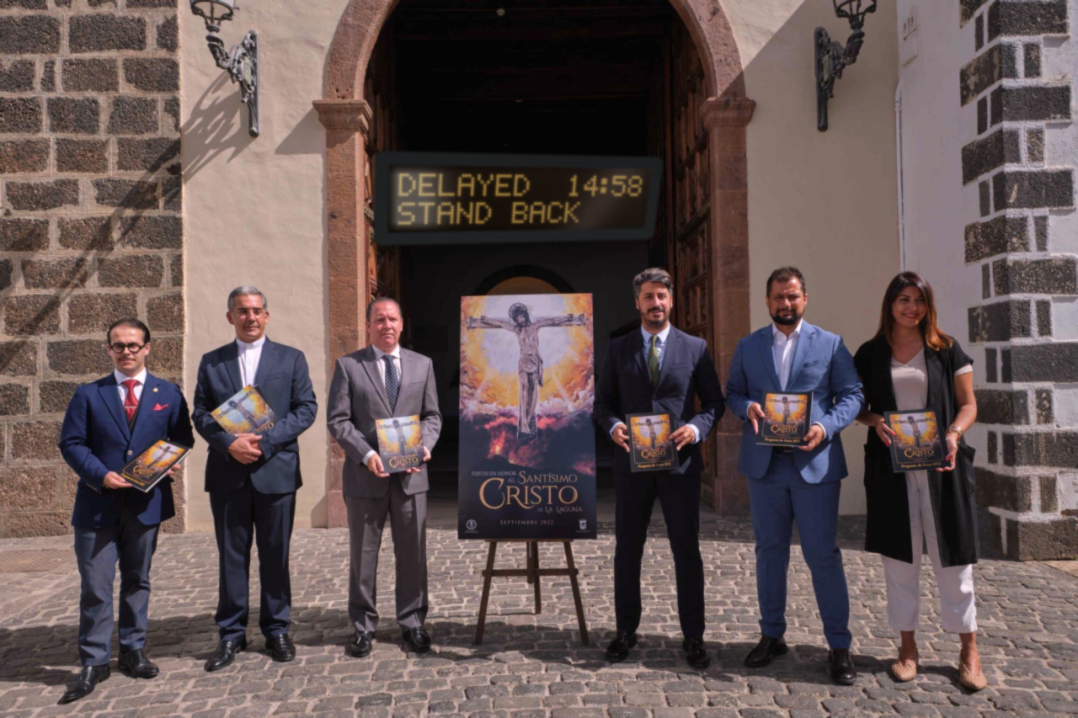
14:58
